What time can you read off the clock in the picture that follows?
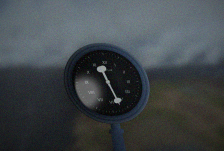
11:27
